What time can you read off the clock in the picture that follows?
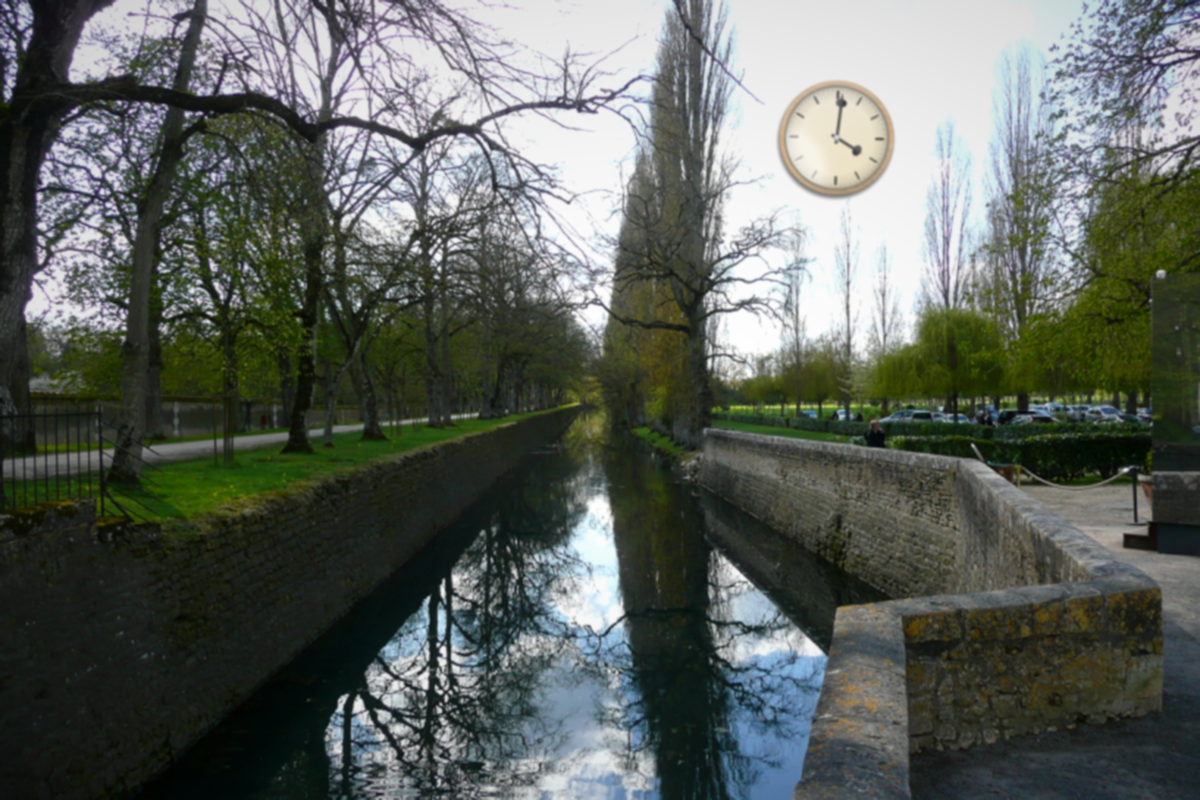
4:01
